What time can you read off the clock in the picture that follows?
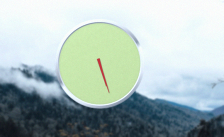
5:27
